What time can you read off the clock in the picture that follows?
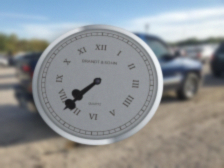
7:37
